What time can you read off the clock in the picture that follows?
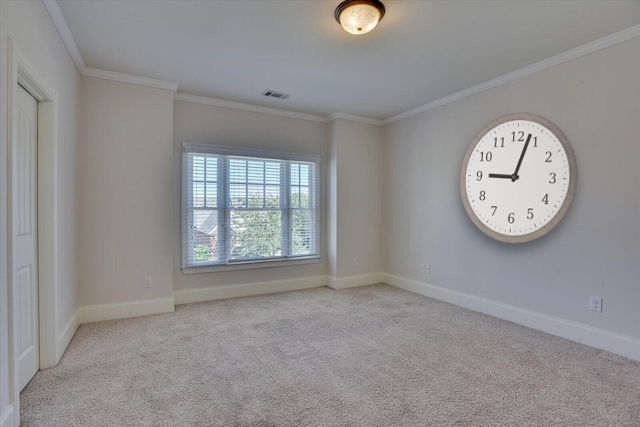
9:03
